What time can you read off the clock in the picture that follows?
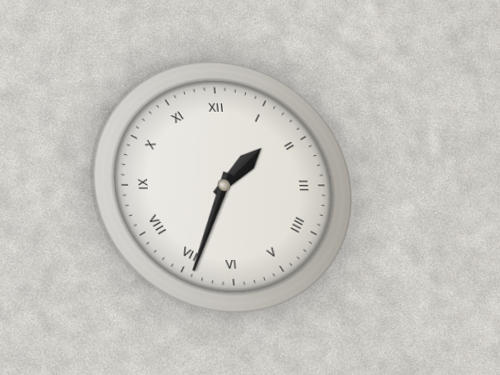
1:34
